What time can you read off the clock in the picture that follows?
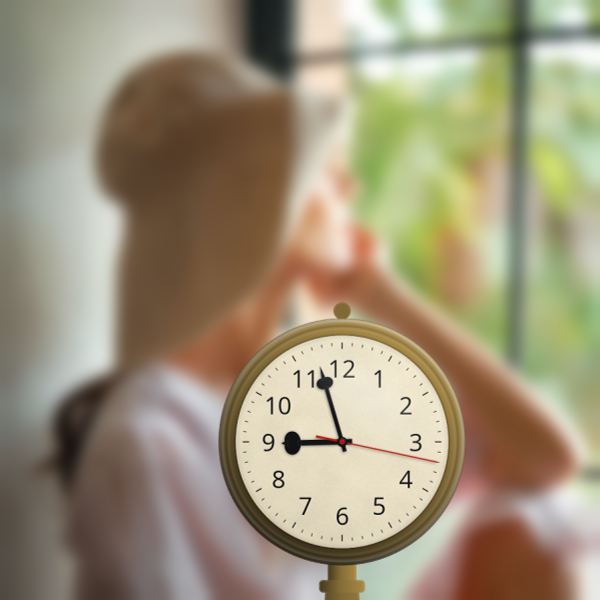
8:57:17
